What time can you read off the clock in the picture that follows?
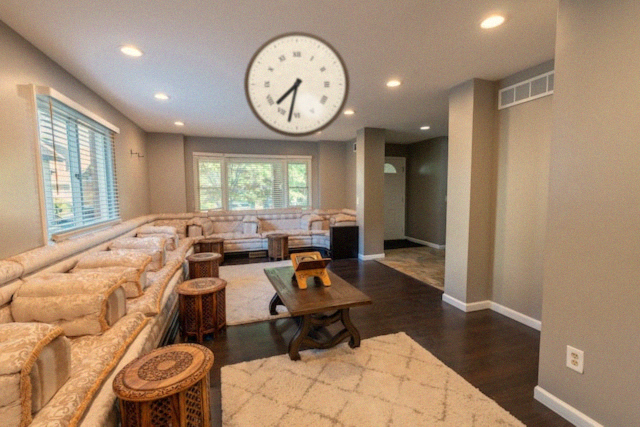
7:32
